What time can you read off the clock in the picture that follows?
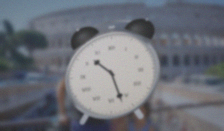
10:27
